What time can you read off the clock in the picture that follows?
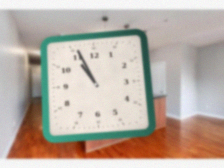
10:56
